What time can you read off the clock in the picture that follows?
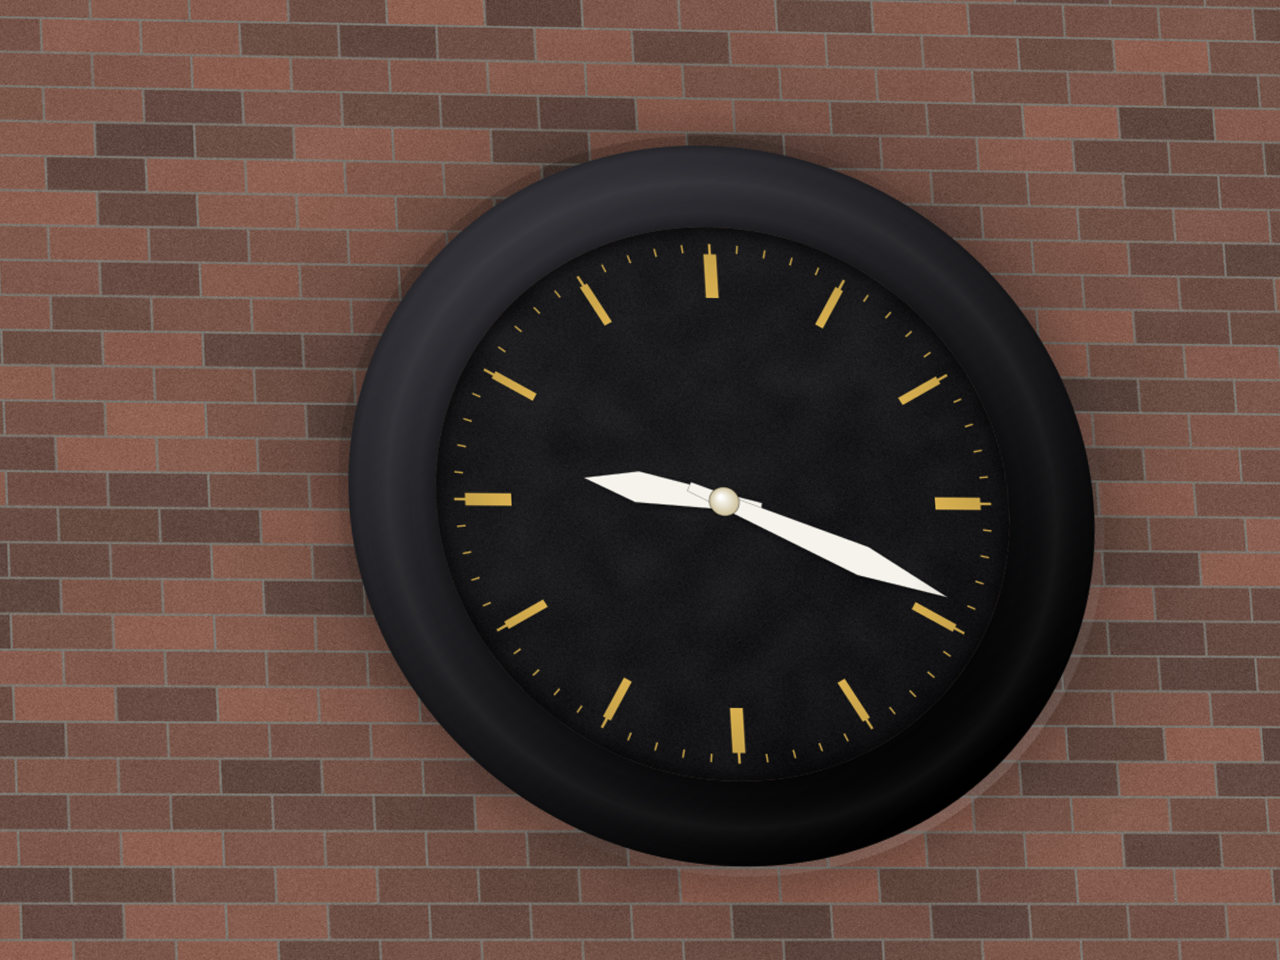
9:19
